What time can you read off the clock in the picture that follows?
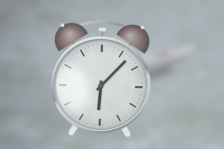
6:07
